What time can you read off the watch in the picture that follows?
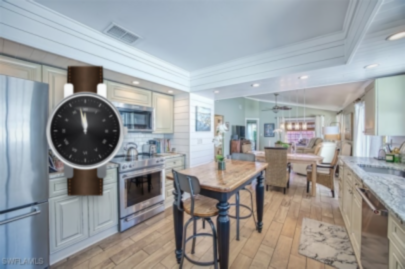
11:58
